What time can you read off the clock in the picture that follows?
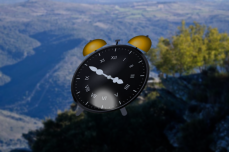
3:50
